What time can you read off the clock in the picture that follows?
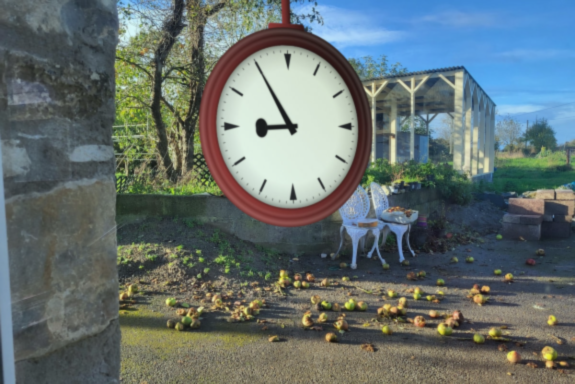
8:55
